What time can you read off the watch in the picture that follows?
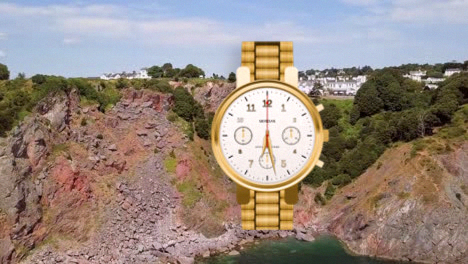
6:28
